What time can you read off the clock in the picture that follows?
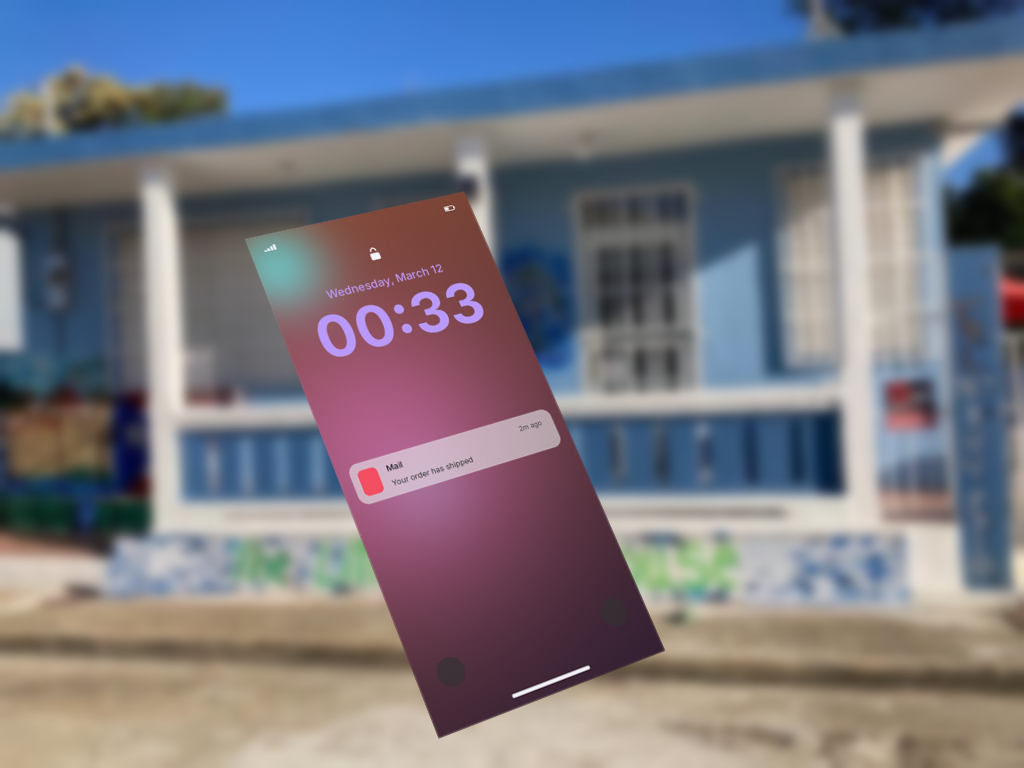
0:33
